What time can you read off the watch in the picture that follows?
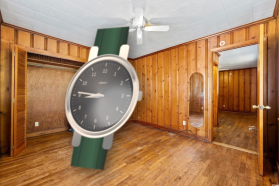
8:46
